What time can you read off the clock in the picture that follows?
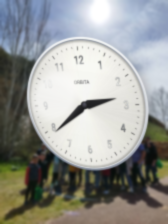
2:39
